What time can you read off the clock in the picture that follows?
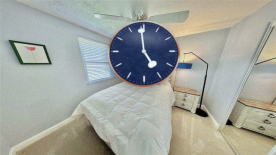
4:59
